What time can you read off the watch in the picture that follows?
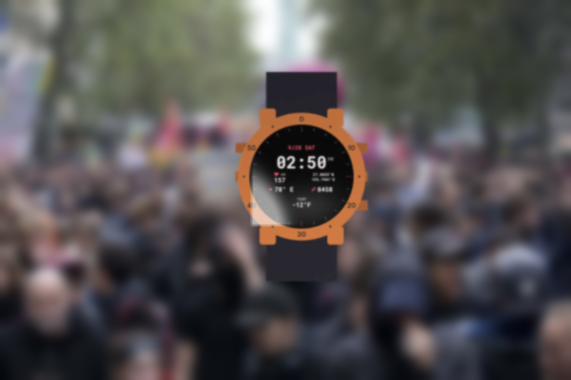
2:50
